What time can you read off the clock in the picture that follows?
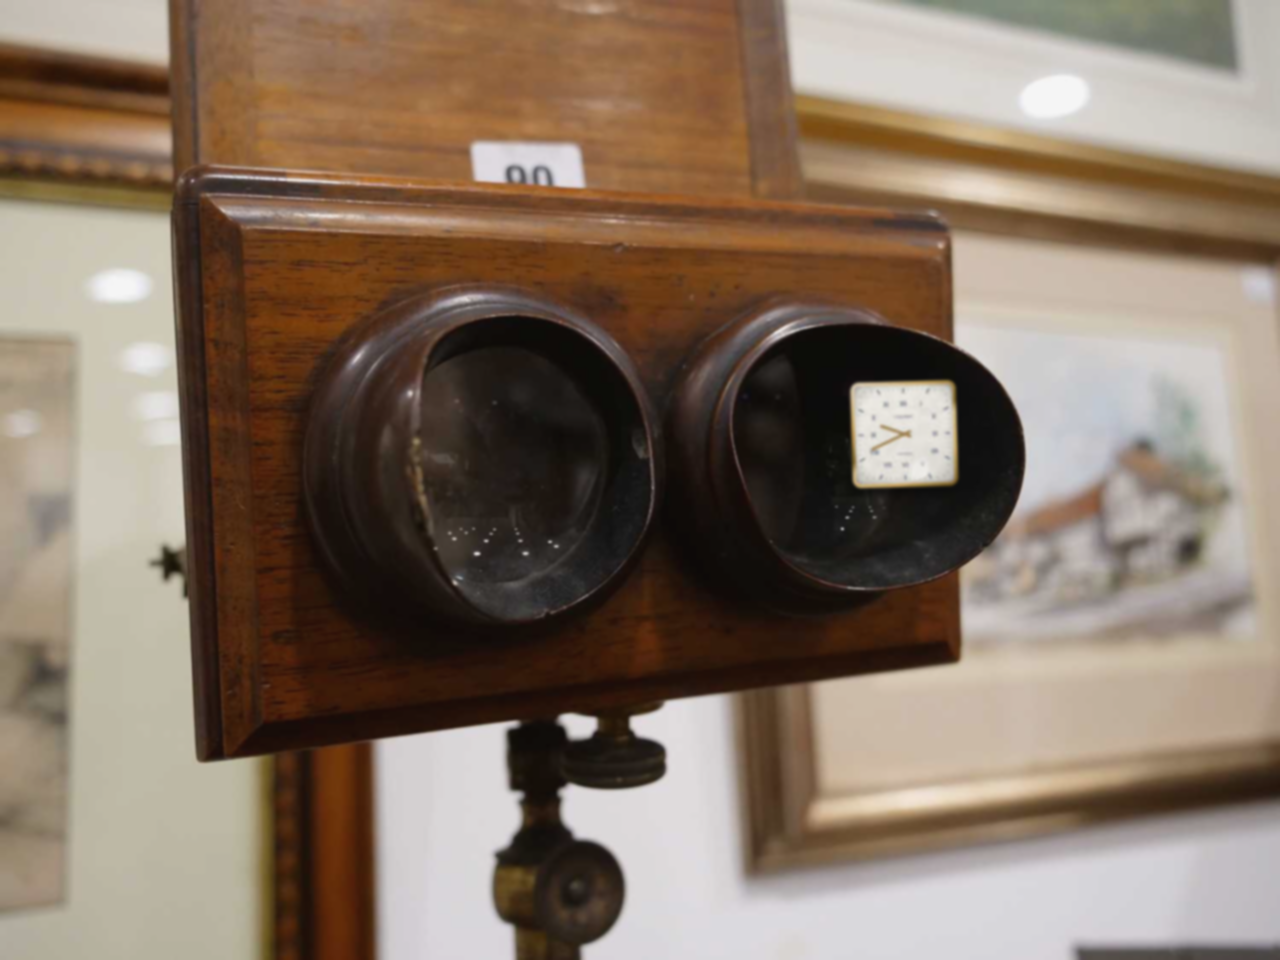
9:41
